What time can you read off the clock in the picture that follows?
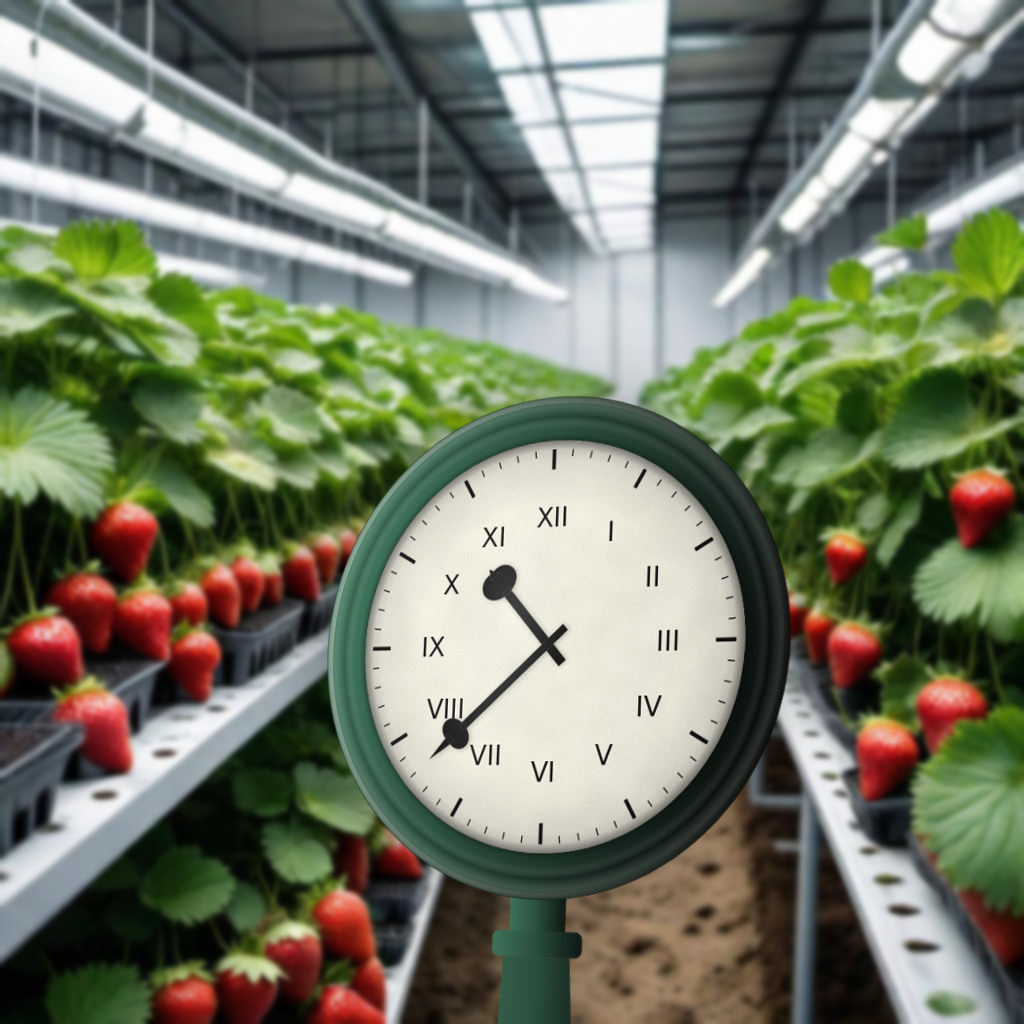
10:38
